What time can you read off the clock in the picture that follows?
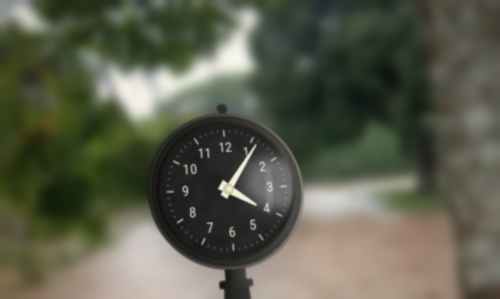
4:06
